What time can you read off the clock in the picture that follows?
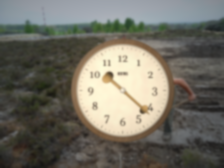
10:22
